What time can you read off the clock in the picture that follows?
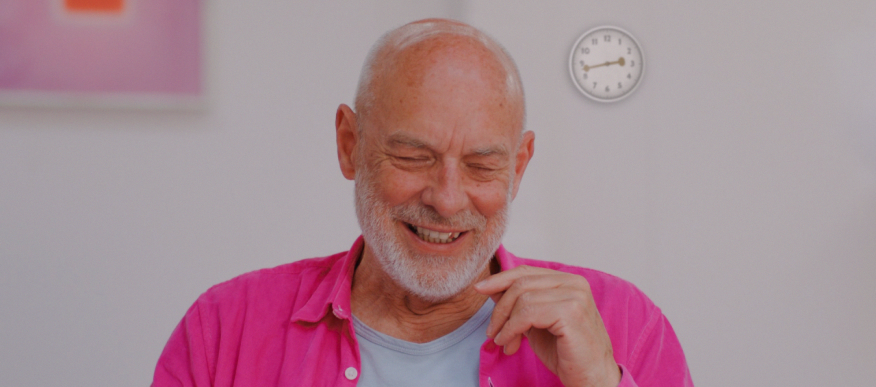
2:43
